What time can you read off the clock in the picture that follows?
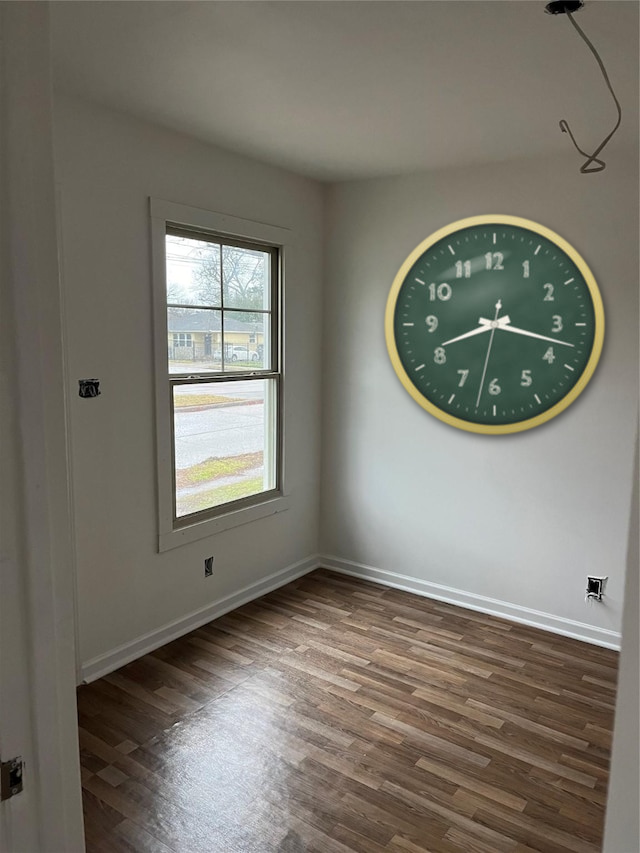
8:17:32
